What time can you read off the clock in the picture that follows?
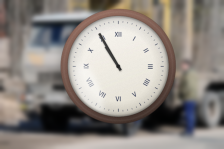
10:55
